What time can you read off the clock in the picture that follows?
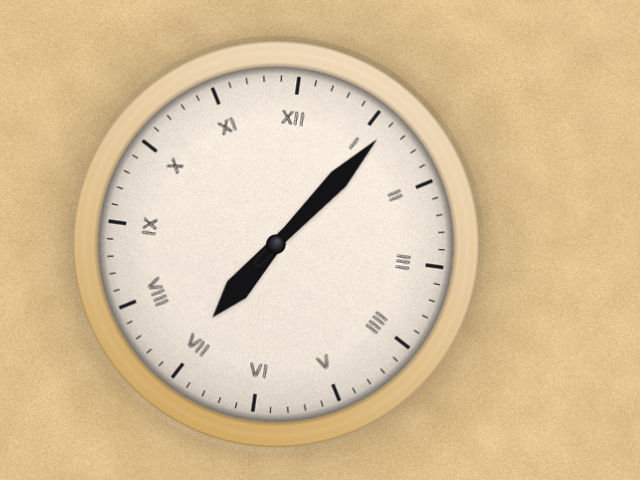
7:06
